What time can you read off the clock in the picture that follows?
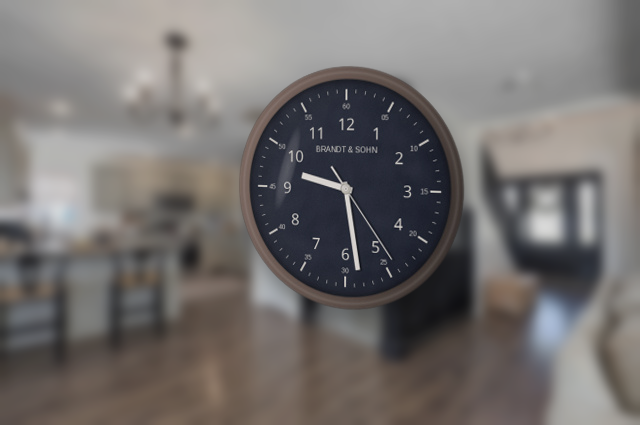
9:28:24
